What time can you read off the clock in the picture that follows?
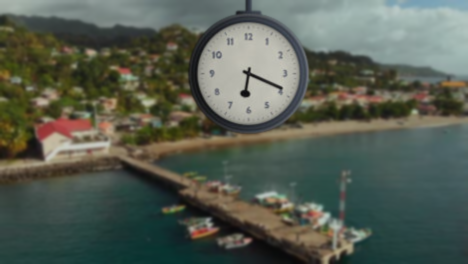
6:19
